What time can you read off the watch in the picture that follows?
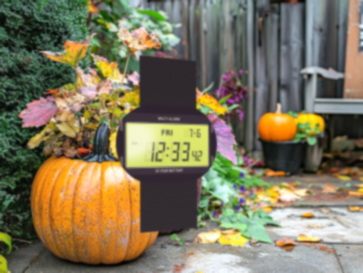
12:33
